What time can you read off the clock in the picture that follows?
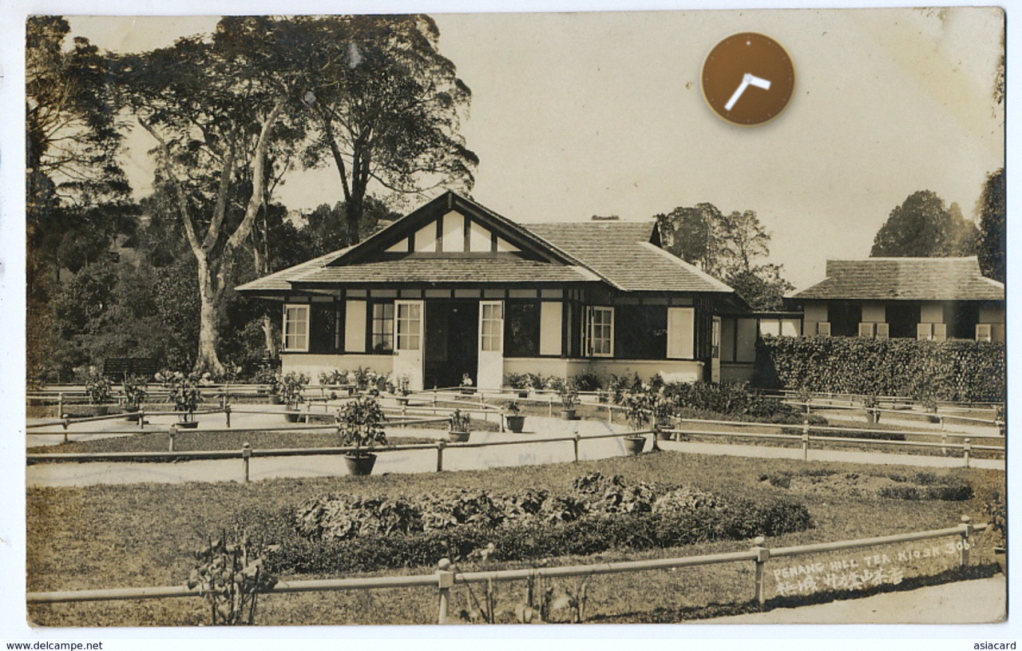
3:36
